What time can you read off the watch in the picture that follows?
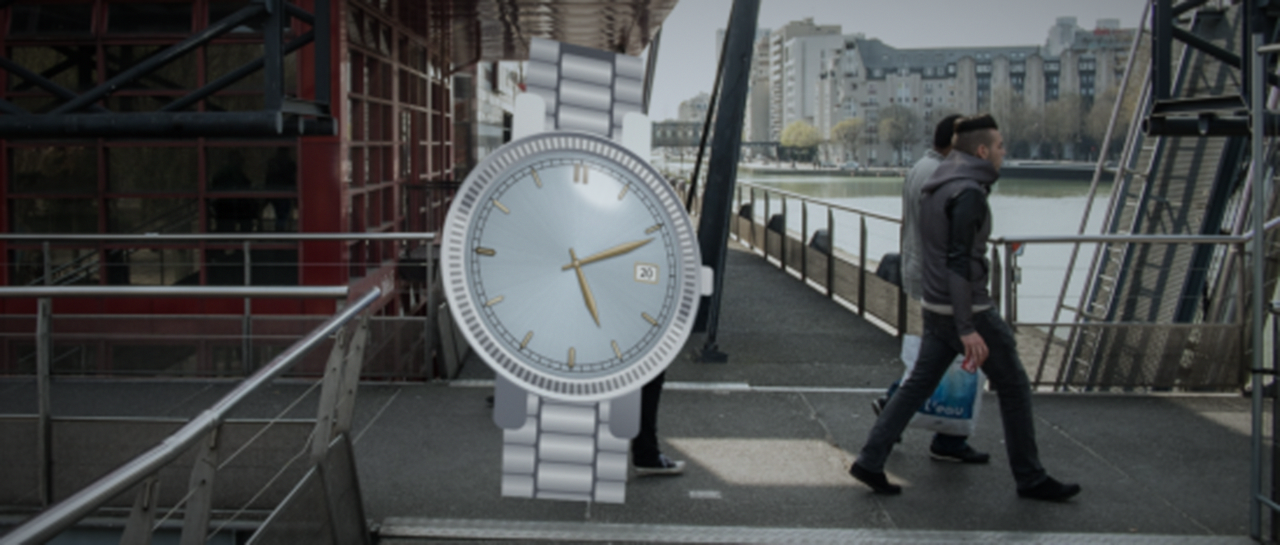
5:11
